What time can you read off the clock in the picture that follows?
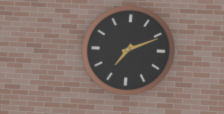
7:11
